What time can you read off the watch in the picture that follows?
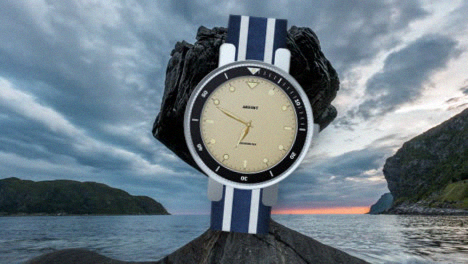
6:49
